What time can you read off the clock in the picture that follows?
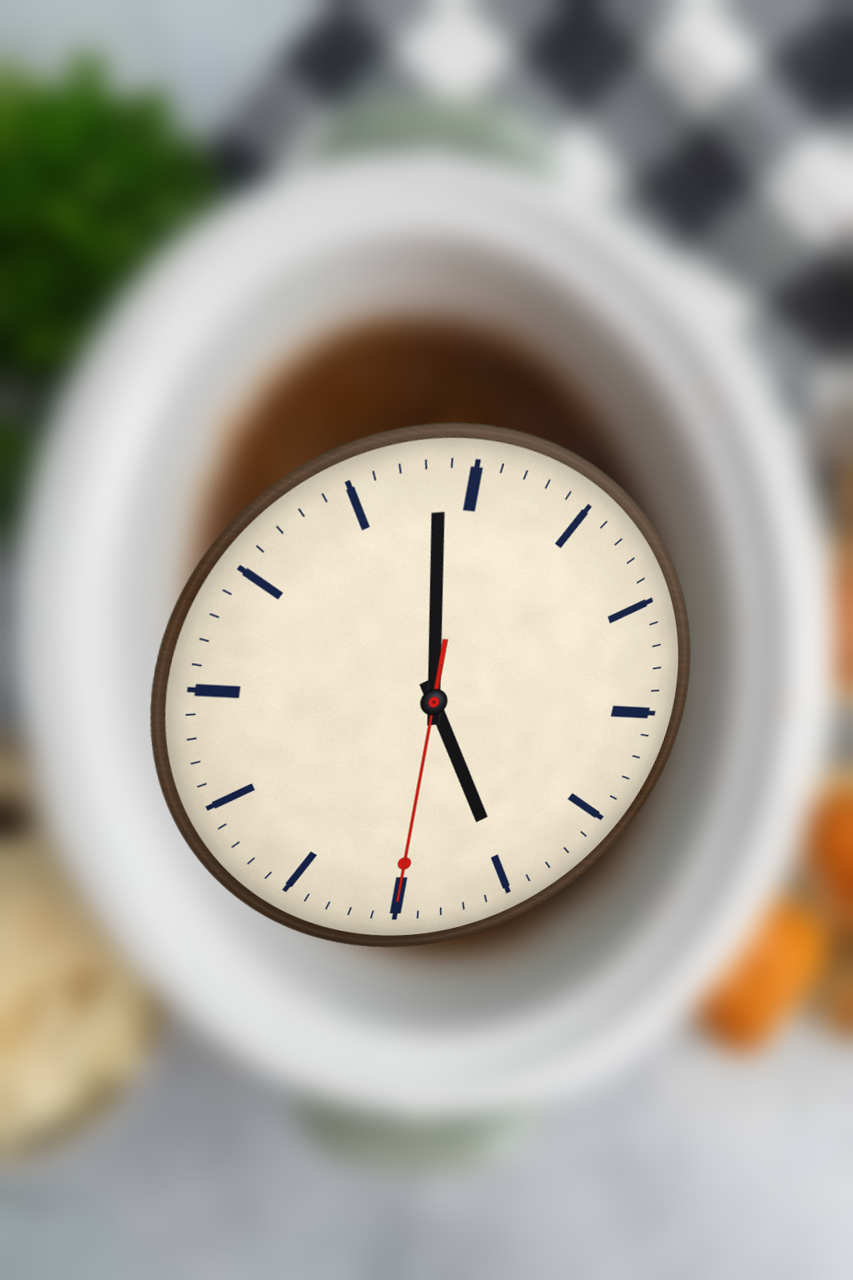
4:58:30
